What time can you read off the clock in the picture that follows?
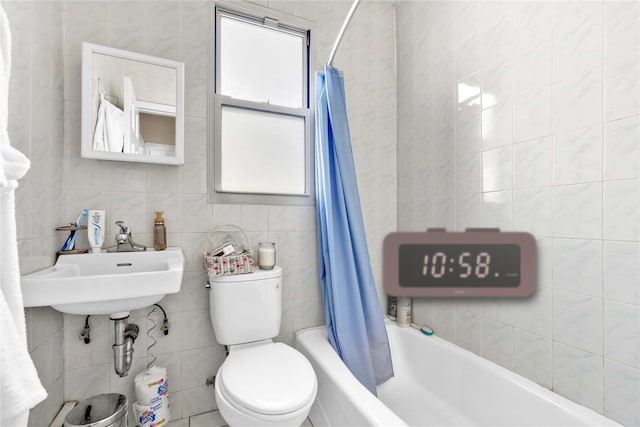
10:58
